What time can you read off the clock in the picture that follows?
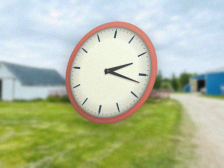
2:17
